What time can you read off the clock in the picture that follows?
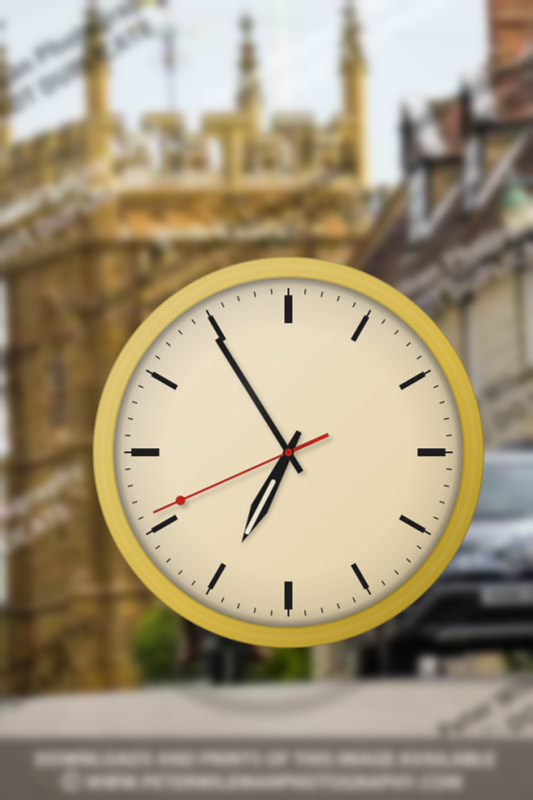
6:54:41
